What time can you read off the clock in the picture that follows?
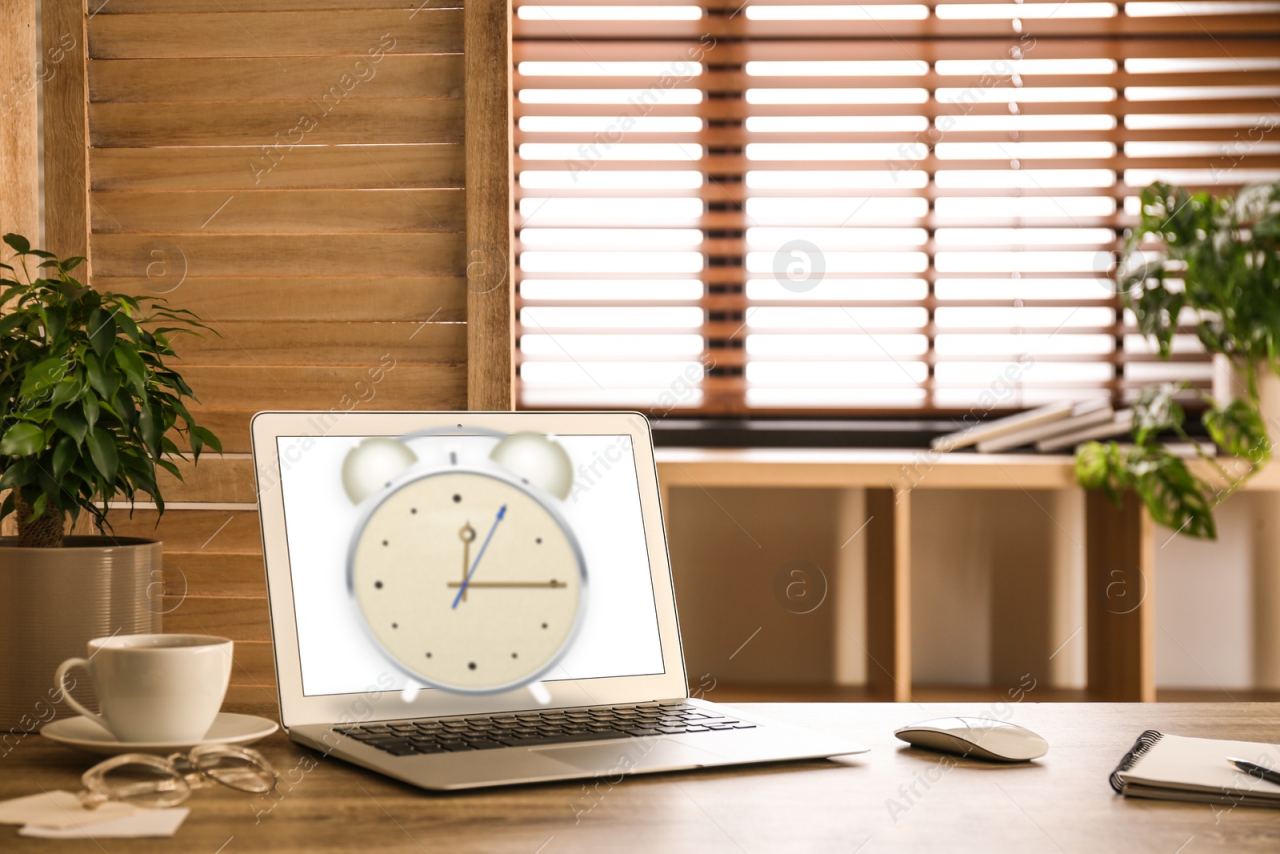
12:15:05
